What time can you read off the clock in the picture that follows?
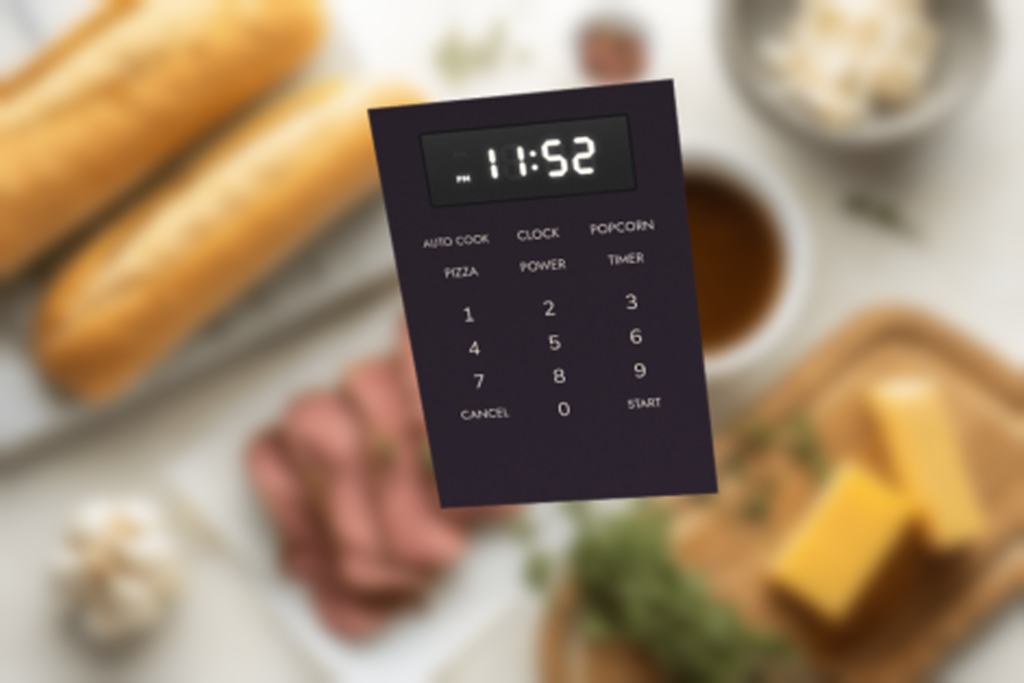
11:52
